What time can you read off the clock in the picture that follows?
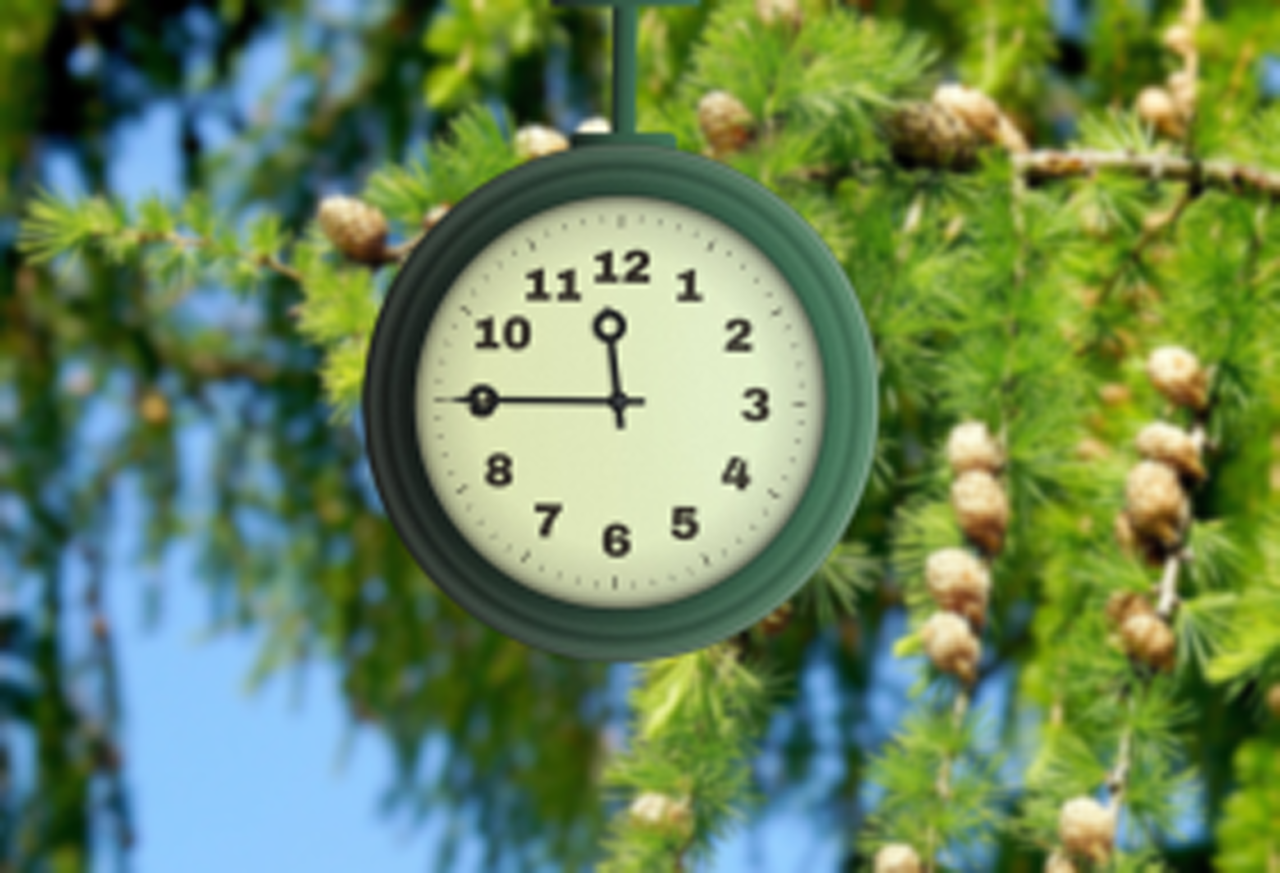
11:45
